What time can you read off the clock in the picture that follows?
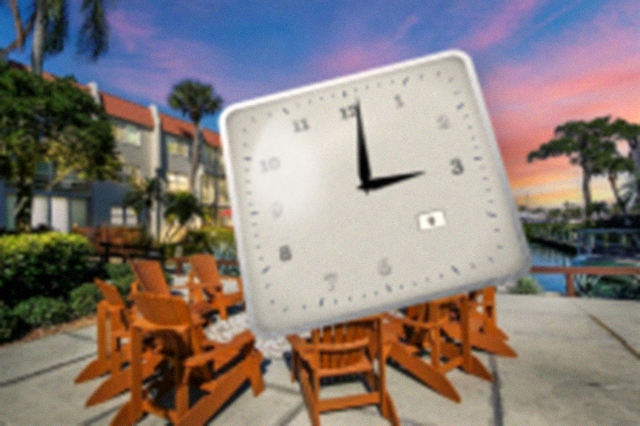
3:01
